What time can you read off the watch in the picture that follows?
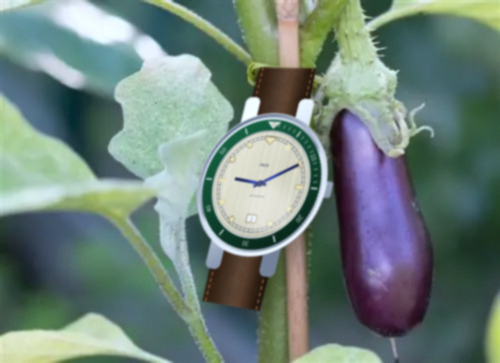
9:10
